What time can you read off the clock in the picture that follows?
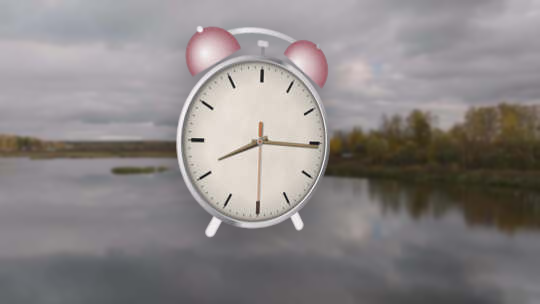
8:15:30
